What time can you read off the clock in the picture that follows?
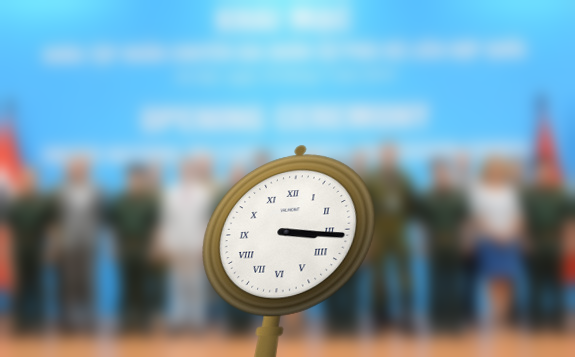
3:16
